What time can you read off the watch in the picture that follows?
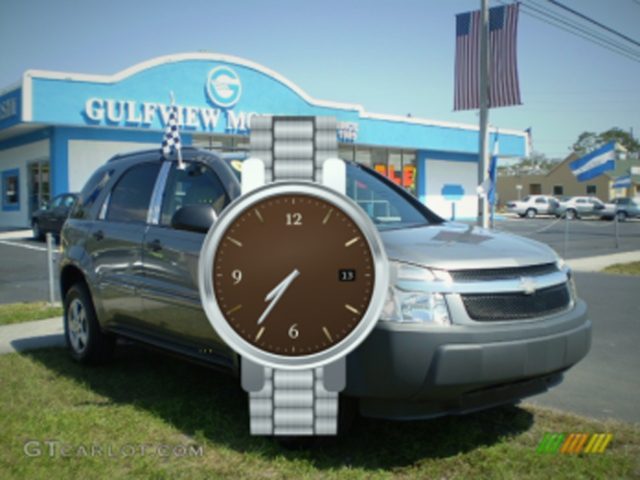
7:36
